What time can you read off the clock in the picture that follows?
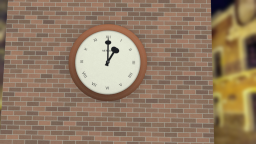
1:00
